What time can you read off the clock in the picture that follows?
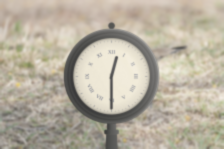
12:30
